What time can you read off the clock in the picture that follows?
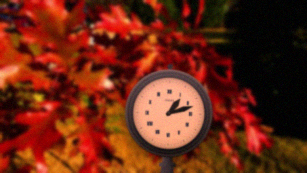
1:12
